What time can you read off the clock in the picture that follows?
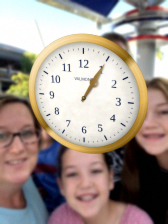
1:05
